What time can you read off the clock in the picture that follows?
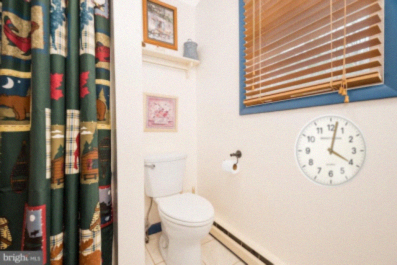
4:02
